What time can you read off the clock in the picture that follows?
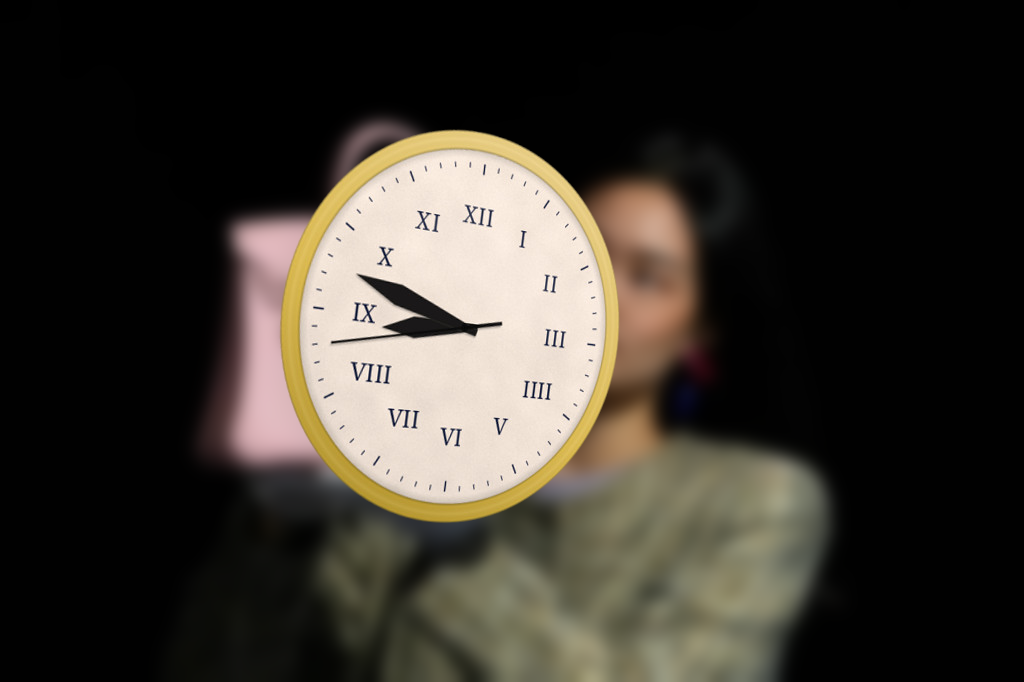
8:47:43
